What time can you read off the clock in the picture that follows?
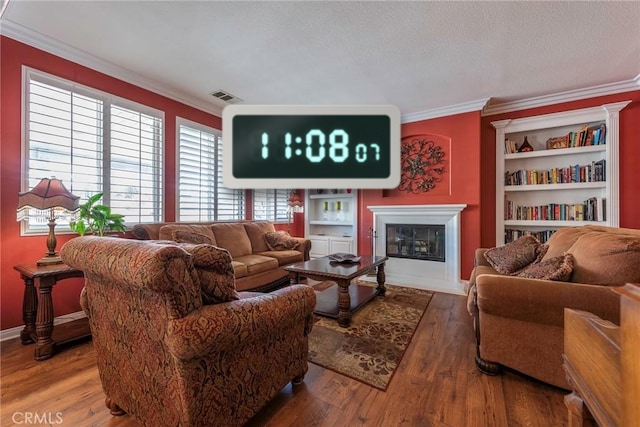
11:08:07
